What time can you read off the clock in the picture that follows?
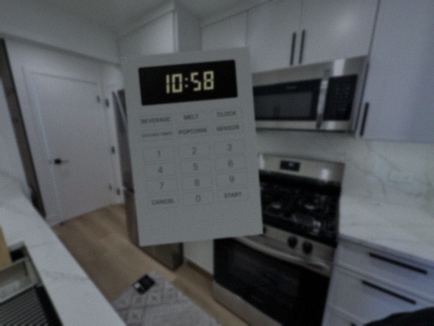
10:58
